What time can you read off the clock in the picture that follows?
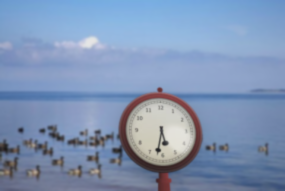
5:32
